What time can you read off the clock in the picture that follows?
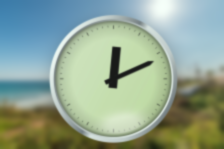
12:11
